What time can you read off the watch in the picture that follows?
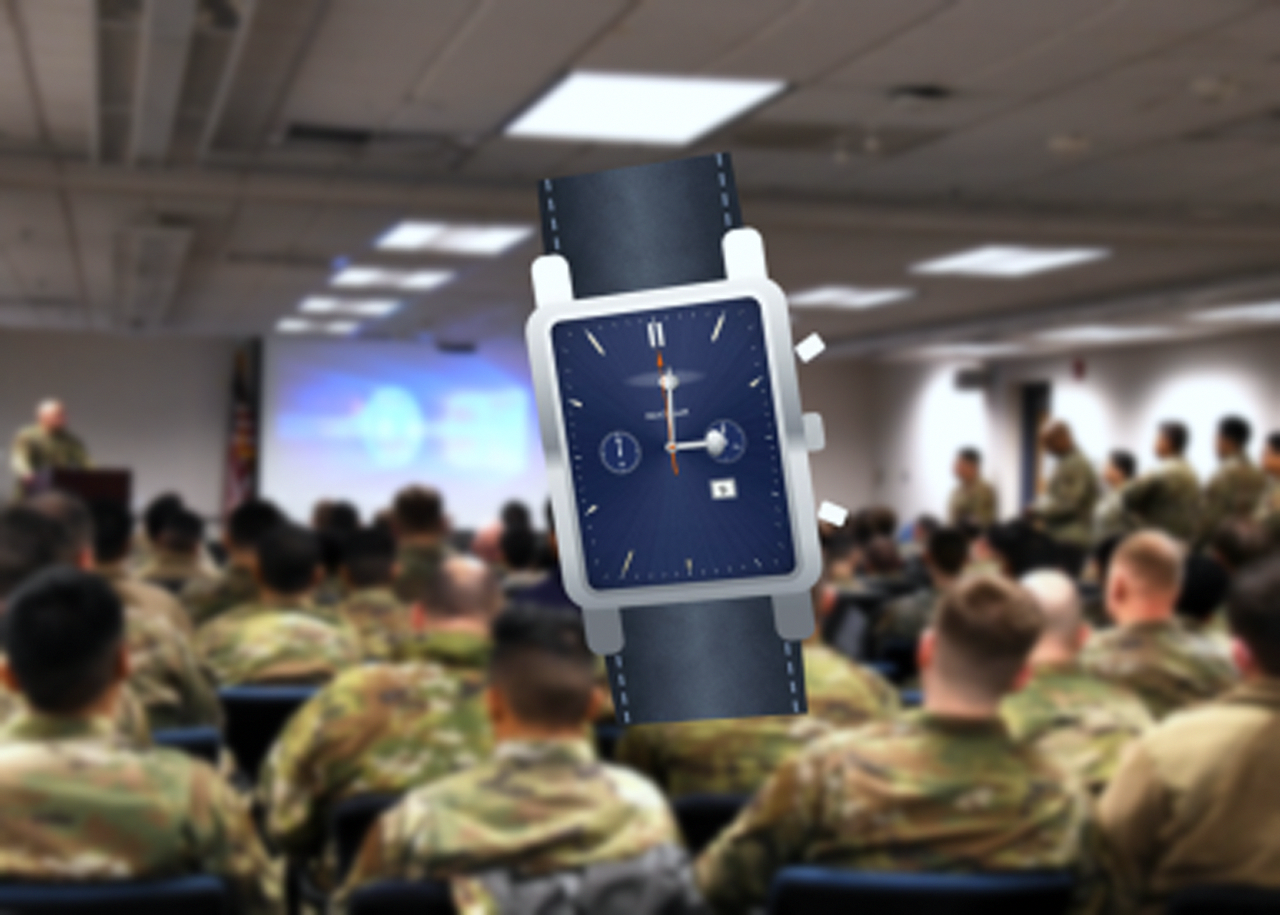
3:01
